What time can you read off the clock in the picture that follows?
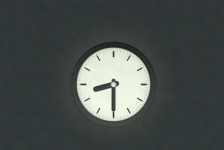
8:30
